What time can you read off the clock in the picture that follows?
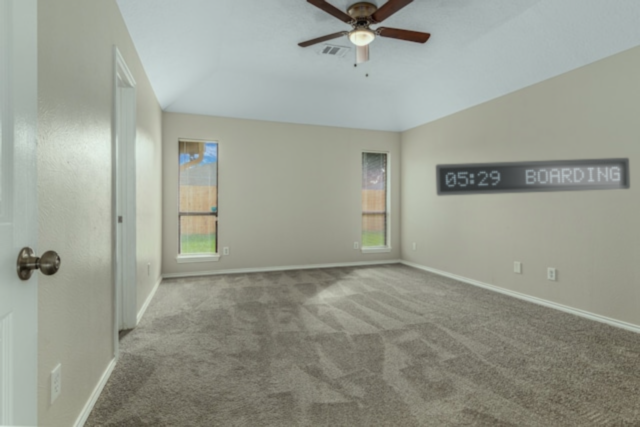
5:29
